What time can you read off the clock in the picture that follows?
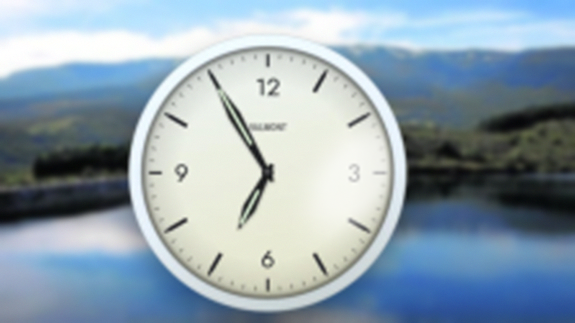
6:55
